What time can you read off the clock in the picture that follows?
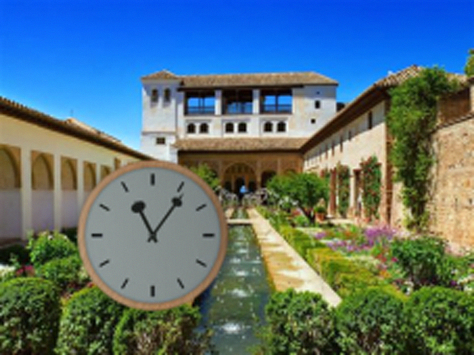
11:06
